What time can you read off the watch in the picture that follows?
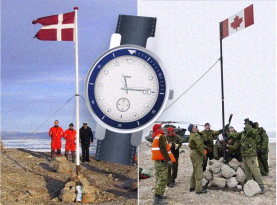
11:14
